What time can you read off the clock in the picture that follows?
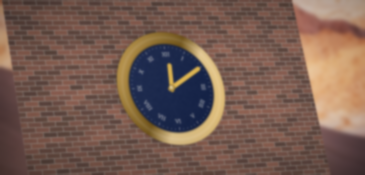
12:10
